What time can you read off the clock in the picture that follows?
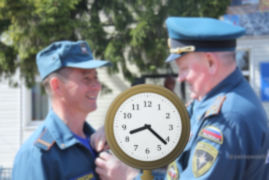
8:22
